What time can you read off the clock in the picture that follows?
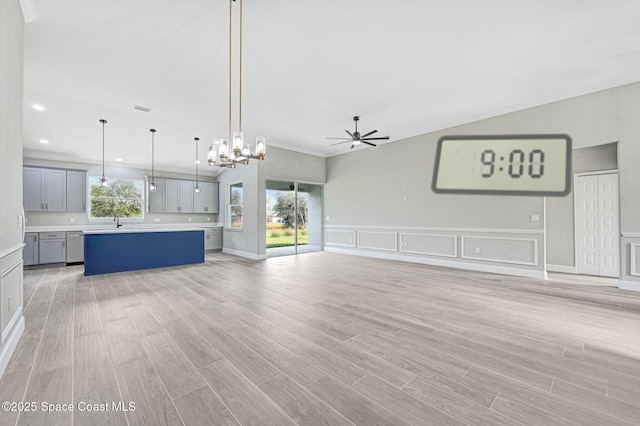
9:00
